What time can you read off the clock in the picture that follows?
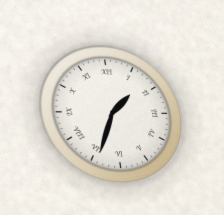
1:34
